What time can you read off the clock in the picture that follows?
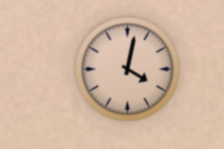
4:02
